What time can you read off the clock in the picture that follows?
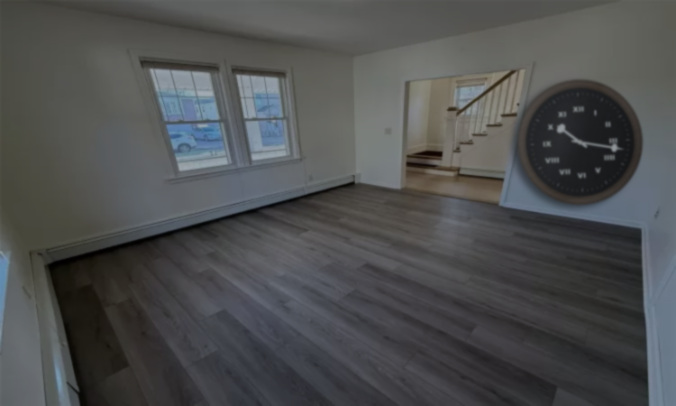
10:17
